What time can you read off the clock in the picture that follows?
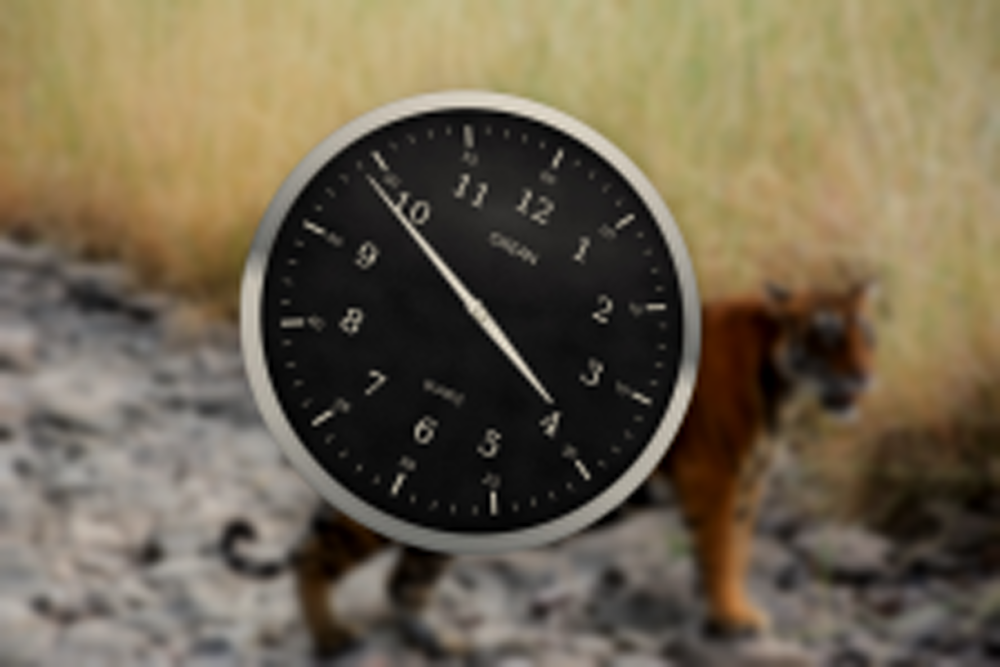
3:49
